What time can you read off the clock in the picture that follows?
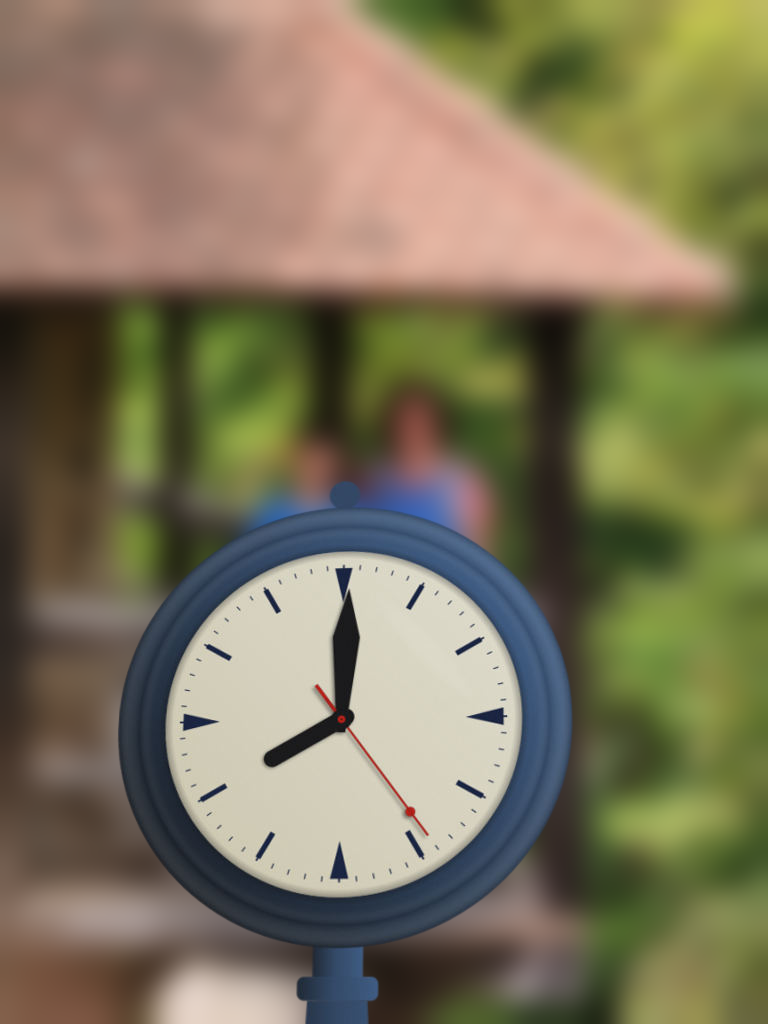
8:00:24
